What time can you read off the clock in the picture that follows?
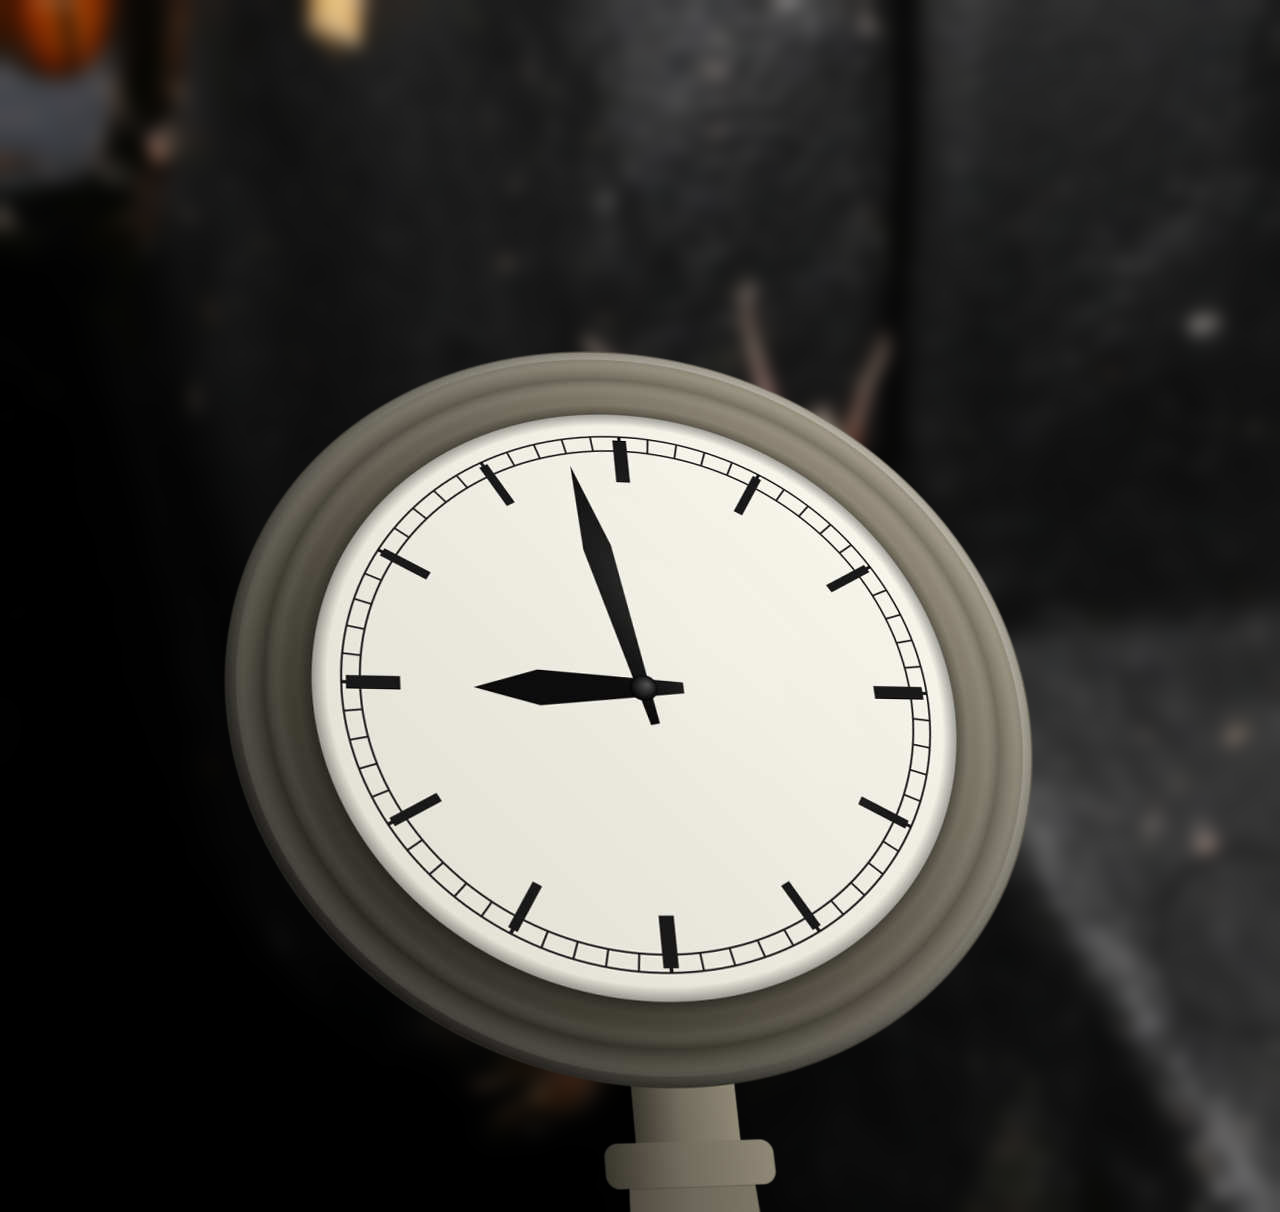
8:58
